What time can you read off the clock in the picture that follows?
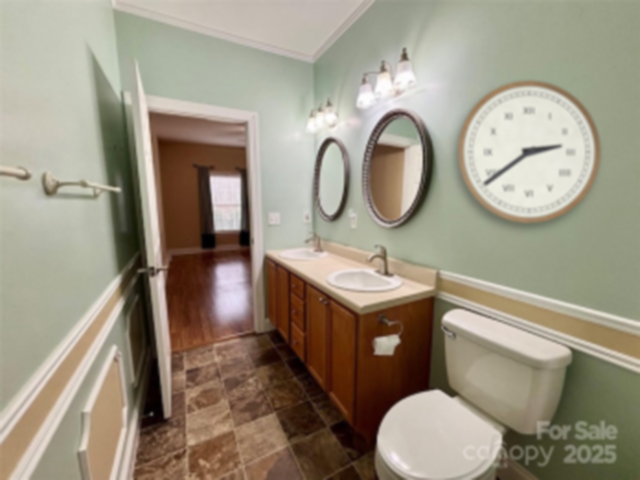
2:39
